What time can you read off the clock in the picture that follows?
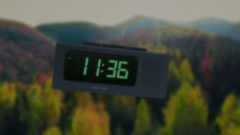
11:36
